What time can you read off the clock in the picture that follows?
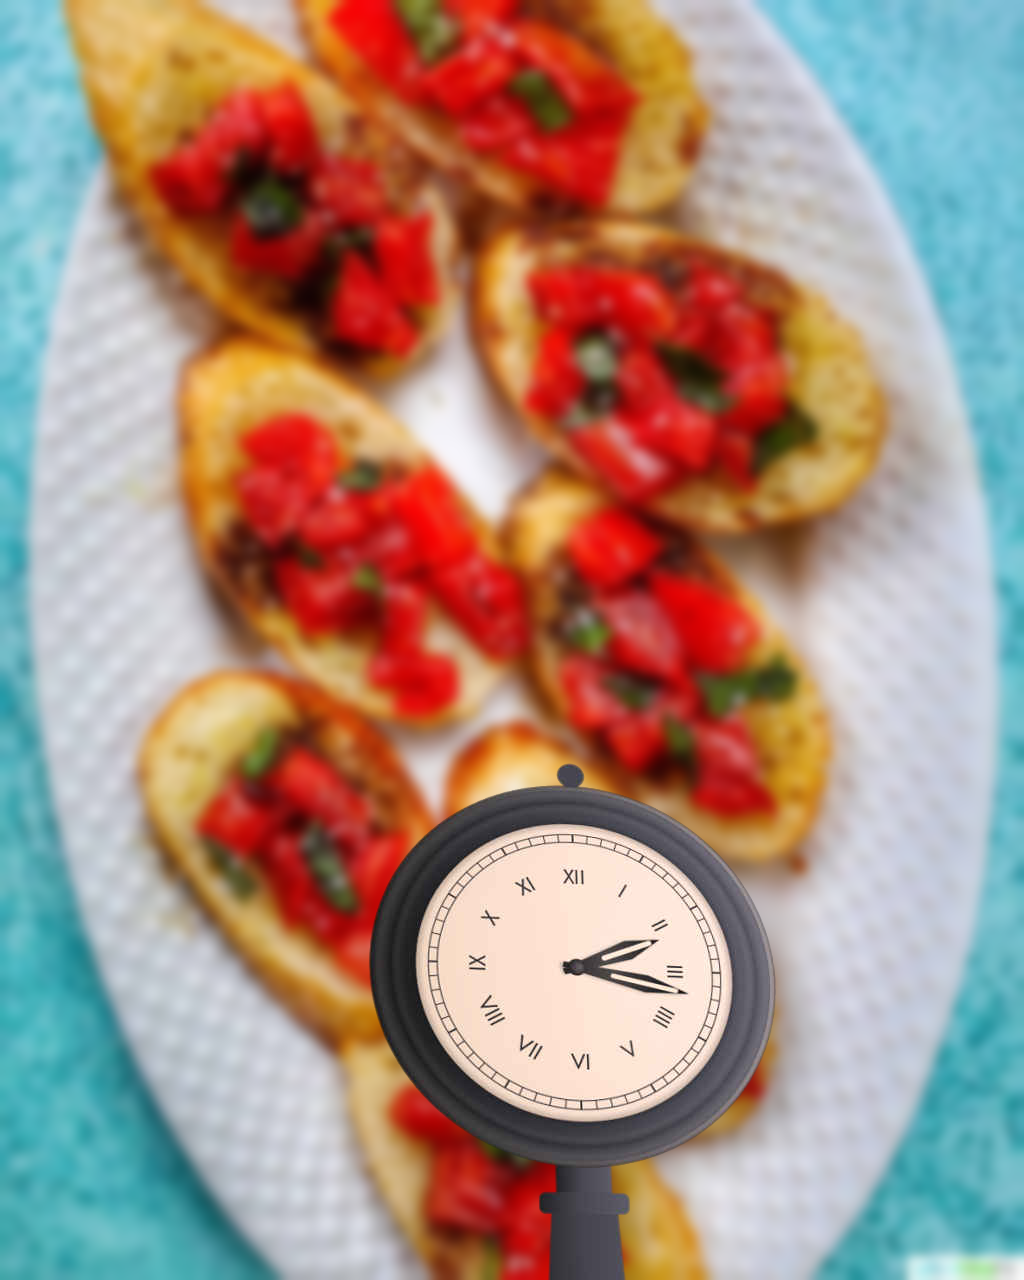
2:17
